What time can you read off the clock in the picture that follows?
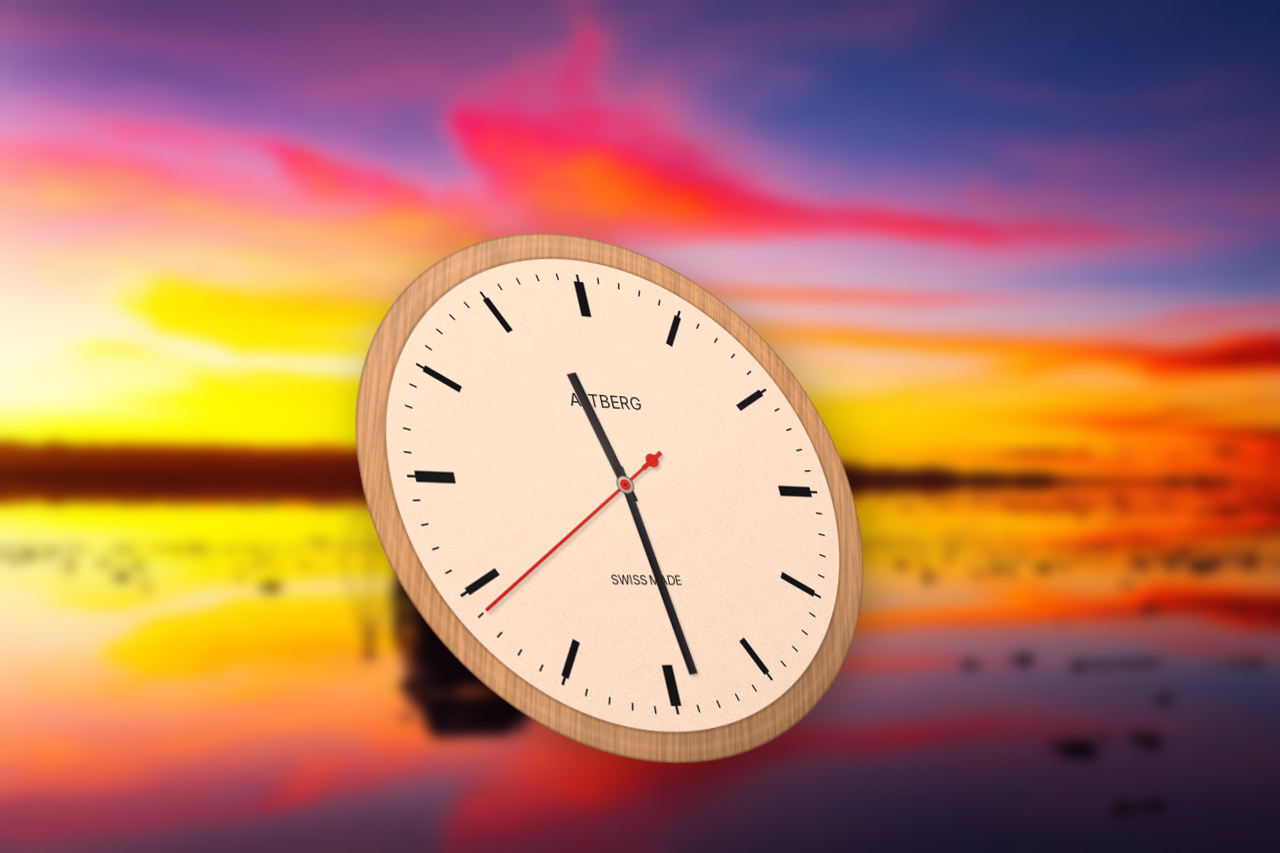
11:28:39
